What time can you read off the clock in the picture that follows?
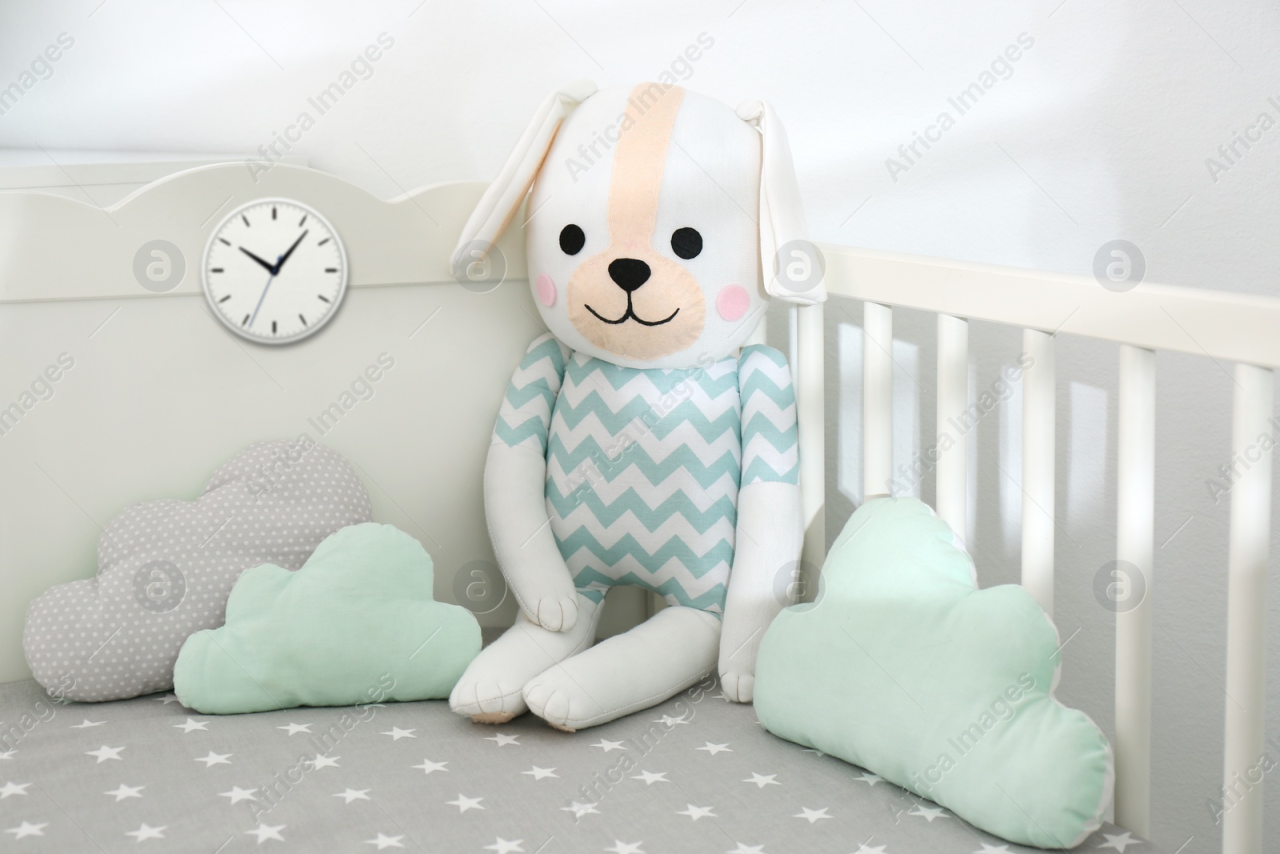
10:06:34
